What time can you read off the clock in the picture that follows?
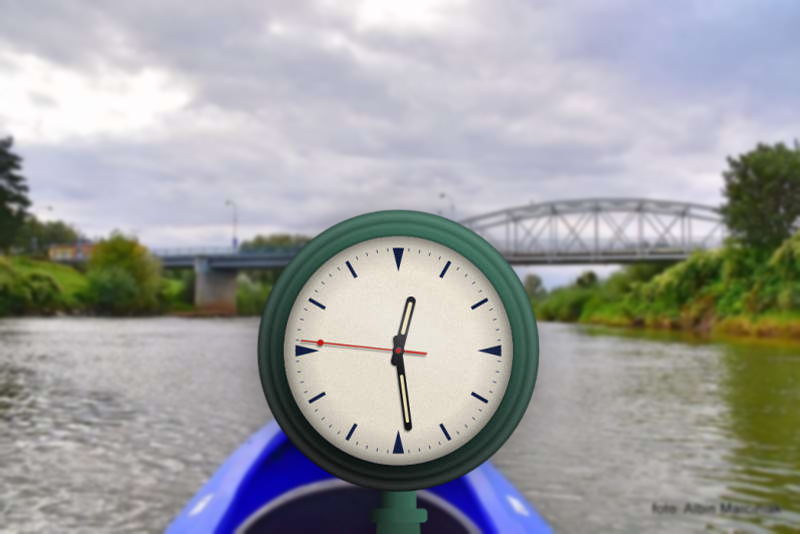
12:28:46
